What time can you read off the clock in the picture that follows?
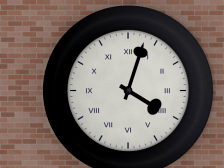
4:03
